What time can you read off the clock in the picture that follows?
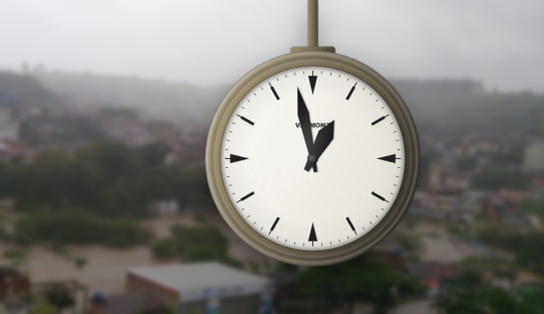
12:58
